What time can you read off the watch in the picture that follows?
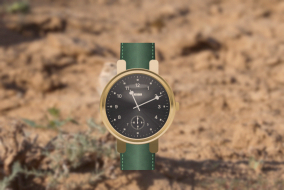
11:11
